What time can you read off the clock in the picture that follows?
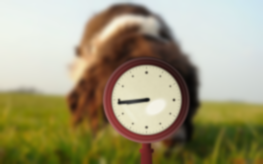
8:44
